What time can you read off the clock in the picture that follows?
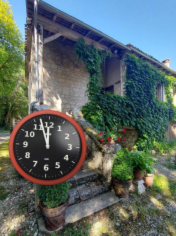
11:57
